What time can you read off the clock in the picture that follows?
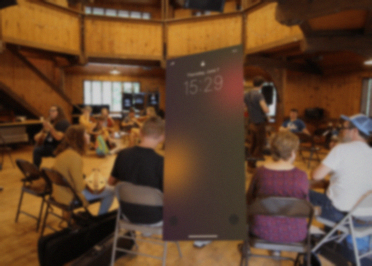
15:29
